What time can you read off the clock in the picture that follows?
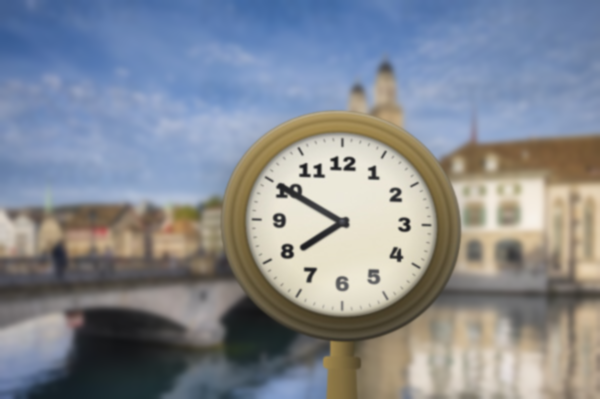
7:50
